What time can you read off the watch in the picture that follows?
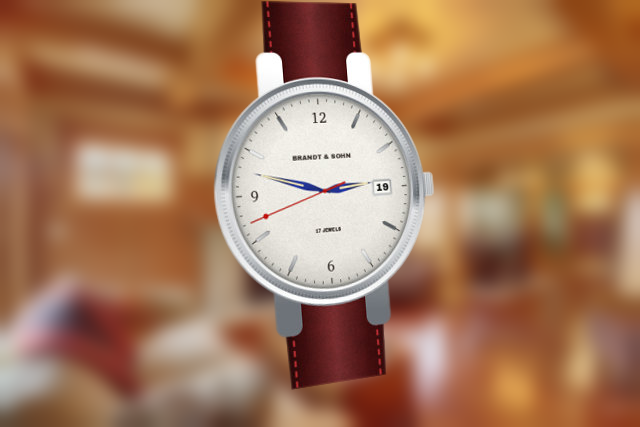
2:47:42
